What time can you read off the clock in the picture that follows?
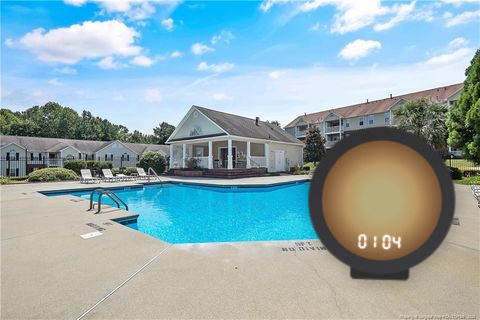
1:04
